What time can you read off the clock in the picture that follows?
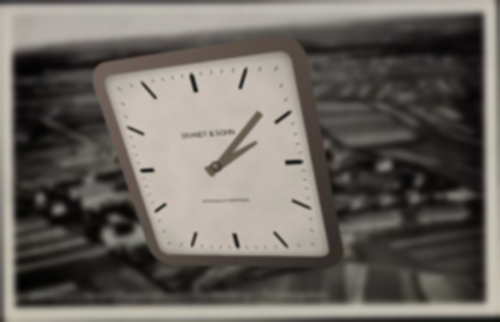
2:08
